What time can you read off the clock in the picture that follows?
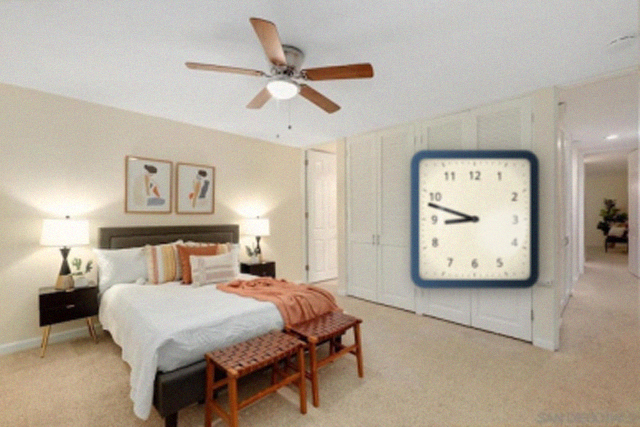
8:48
